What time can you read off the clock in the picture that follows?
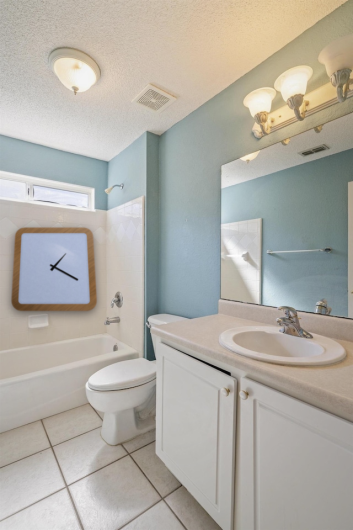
1:20
